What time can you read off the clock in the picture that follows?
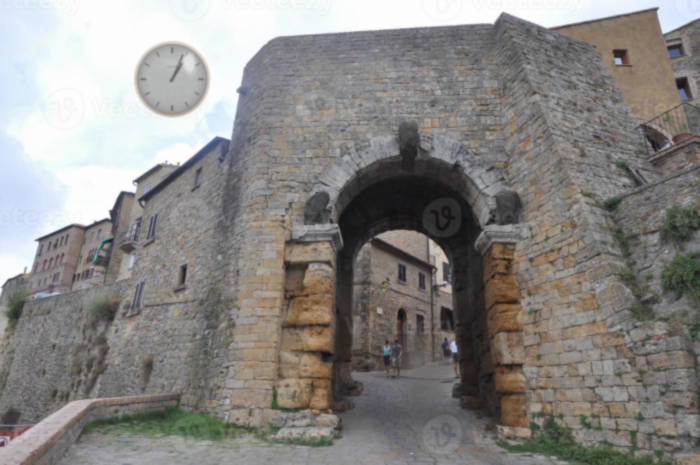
1:04
